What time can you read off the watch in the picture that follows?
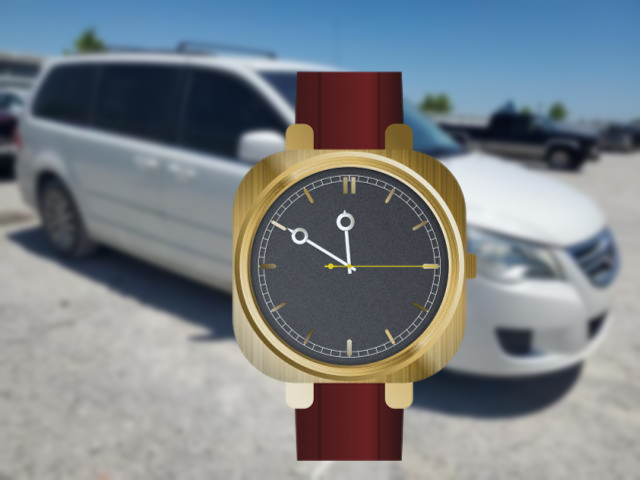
11:50:15
